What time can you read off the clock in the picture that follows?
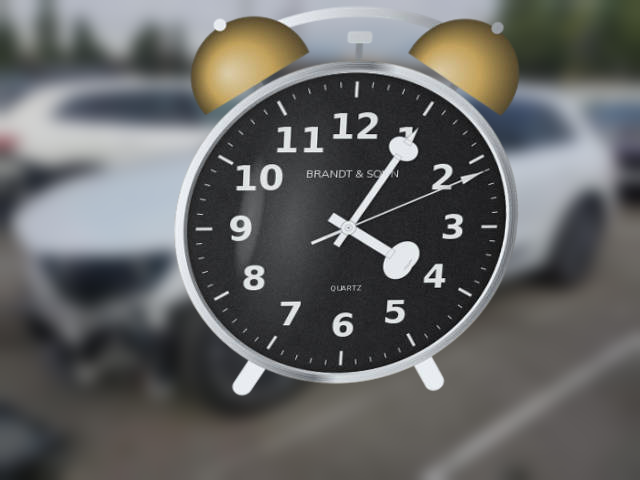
4:05:11
